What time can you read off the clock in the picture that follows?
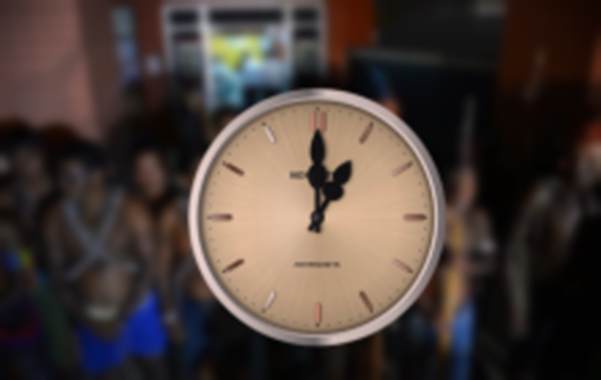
1:00
